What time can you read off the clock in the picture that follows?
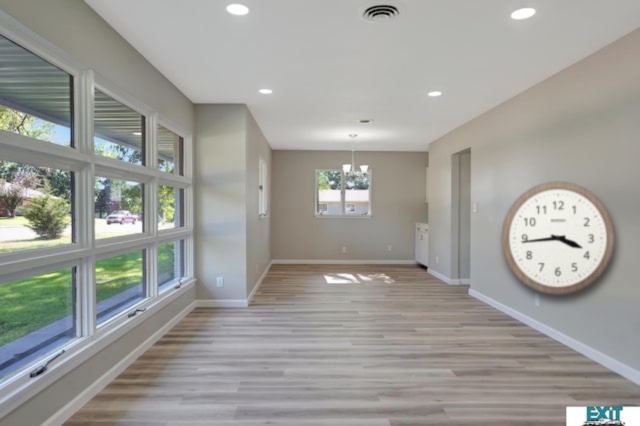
3:44
